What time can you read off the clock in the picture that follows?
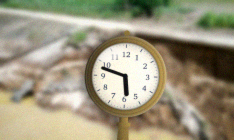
5:48
